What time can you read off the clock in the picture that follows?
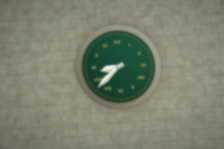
8:38
